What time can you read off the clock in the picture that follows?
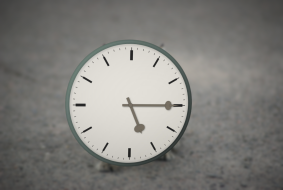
5:15
